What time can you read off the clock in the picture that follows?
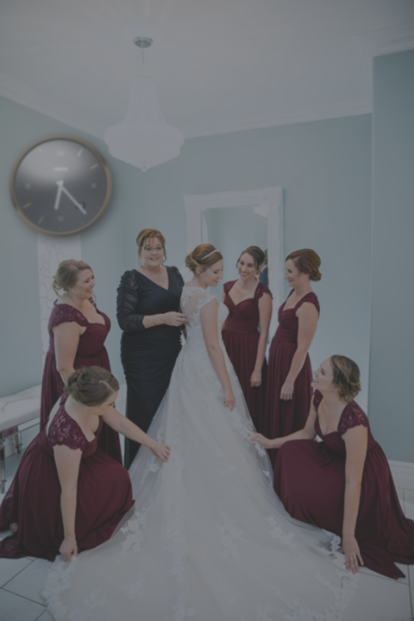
6:23
